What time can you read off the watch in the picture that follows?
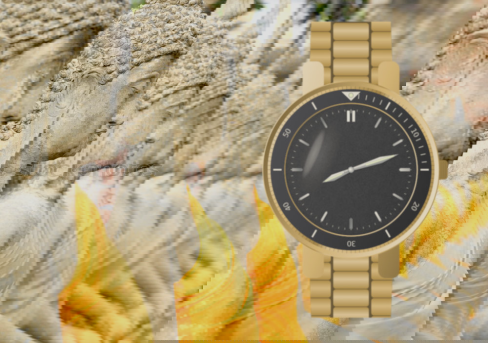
8:12
